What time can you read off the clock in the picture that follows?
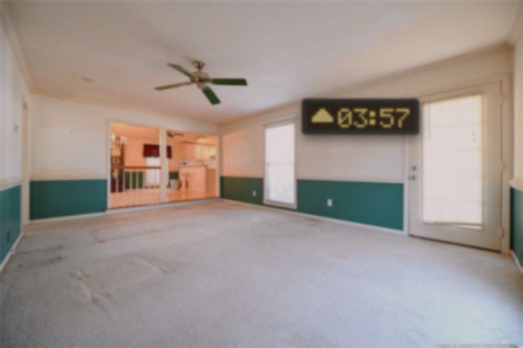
3:57
